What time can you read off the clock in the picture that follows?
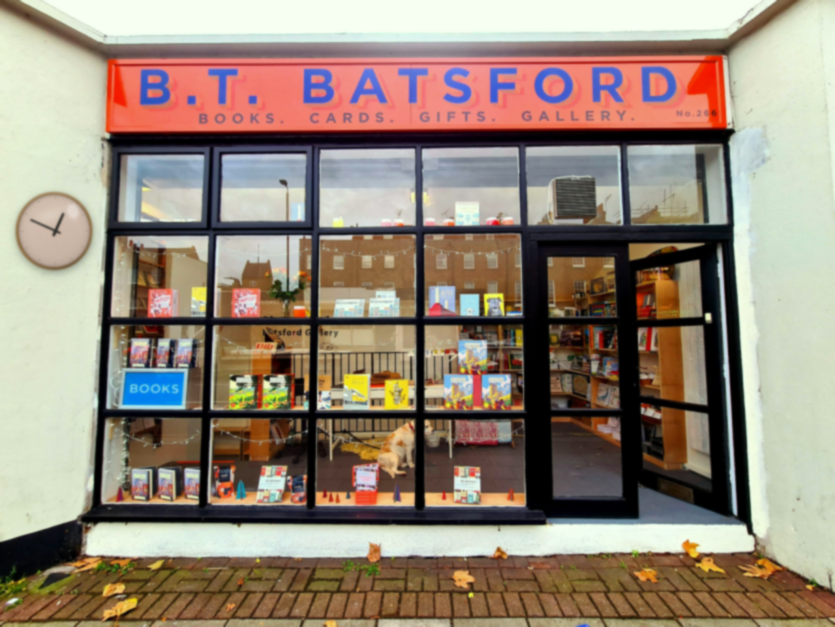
12:49
